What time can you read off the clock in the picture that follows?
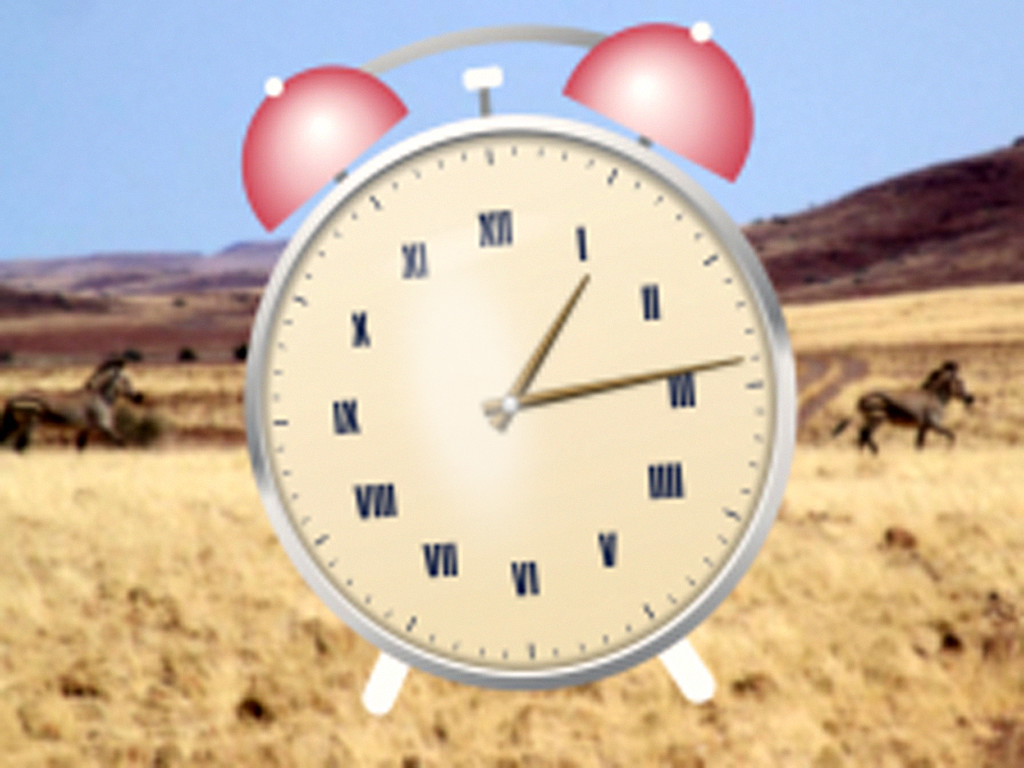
1:14
